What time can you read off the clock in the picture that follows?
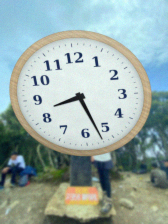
8:27
